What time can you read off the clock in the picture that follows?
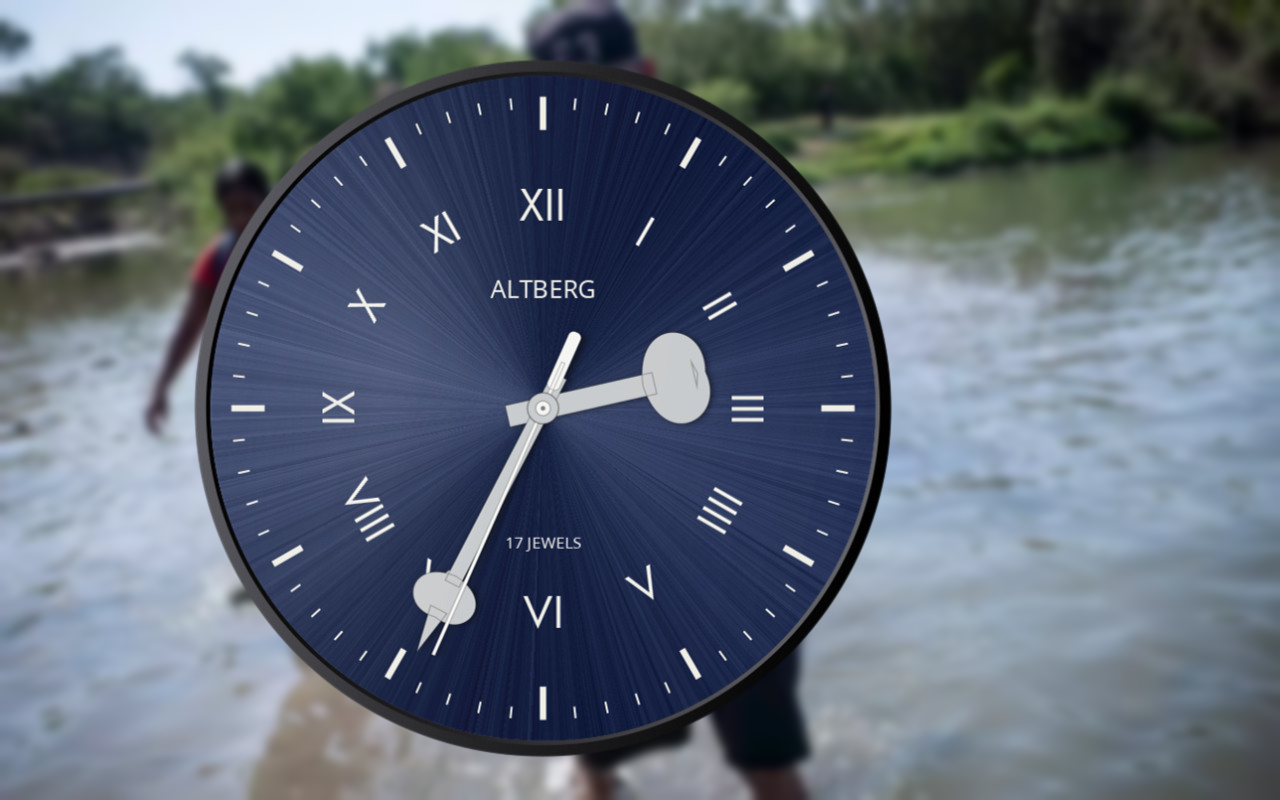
2:34:34
